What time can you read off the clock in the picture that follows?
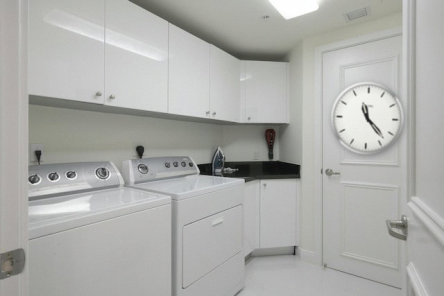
11:23
